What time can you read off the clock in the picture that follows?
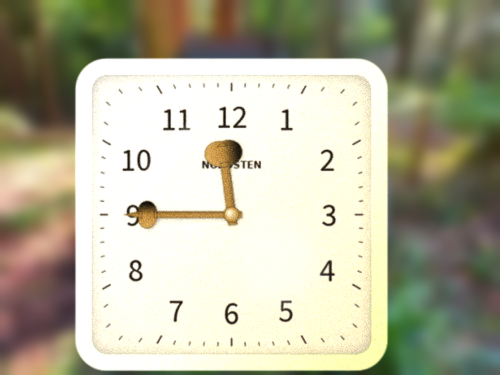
11:45
